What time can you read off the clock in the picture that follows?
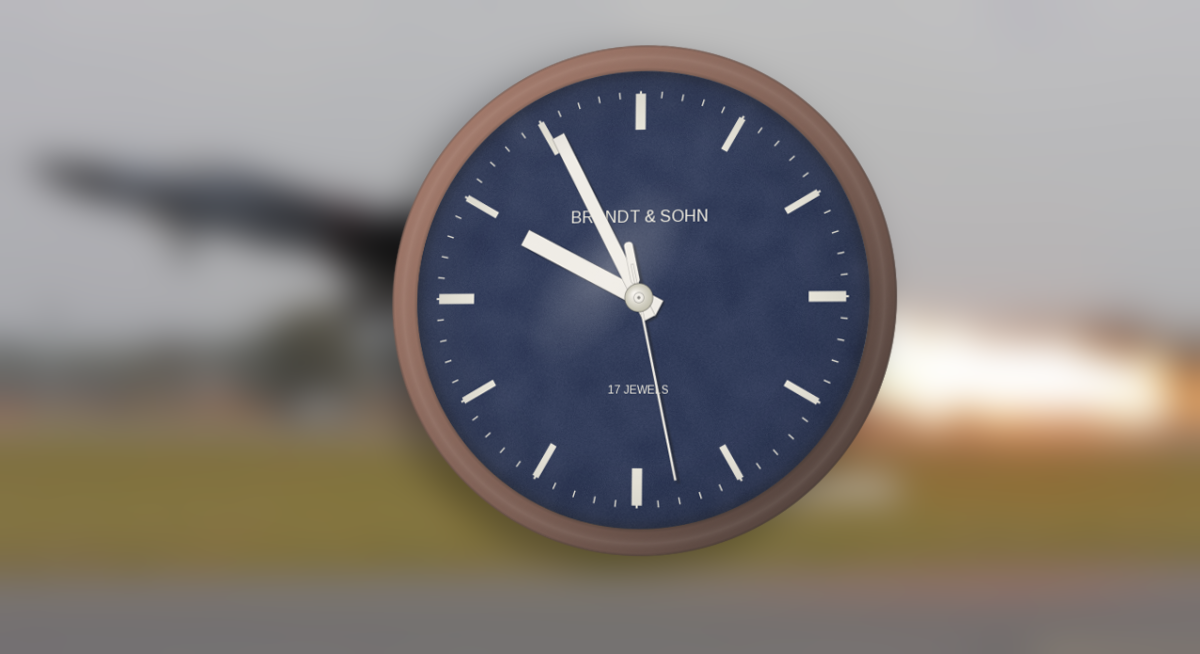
9:55:28
